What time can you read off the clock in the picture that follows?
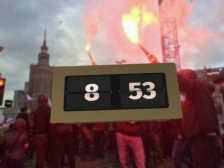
8:53
